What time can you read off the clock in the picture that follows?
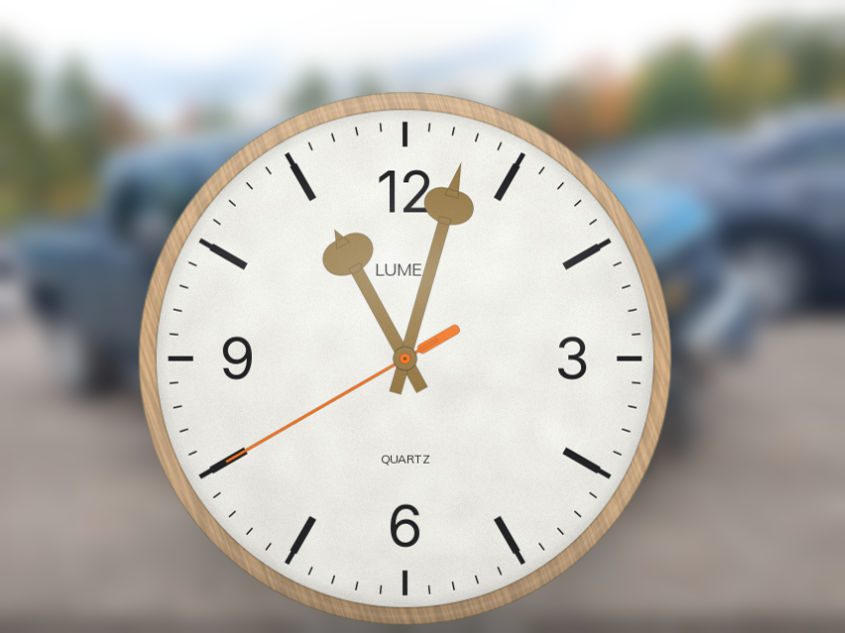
11:02:40
